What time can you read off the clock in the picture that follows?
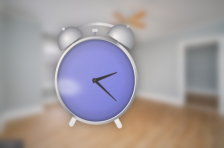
2:22
